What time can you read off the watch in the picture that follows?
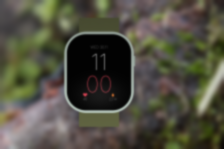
11:00
